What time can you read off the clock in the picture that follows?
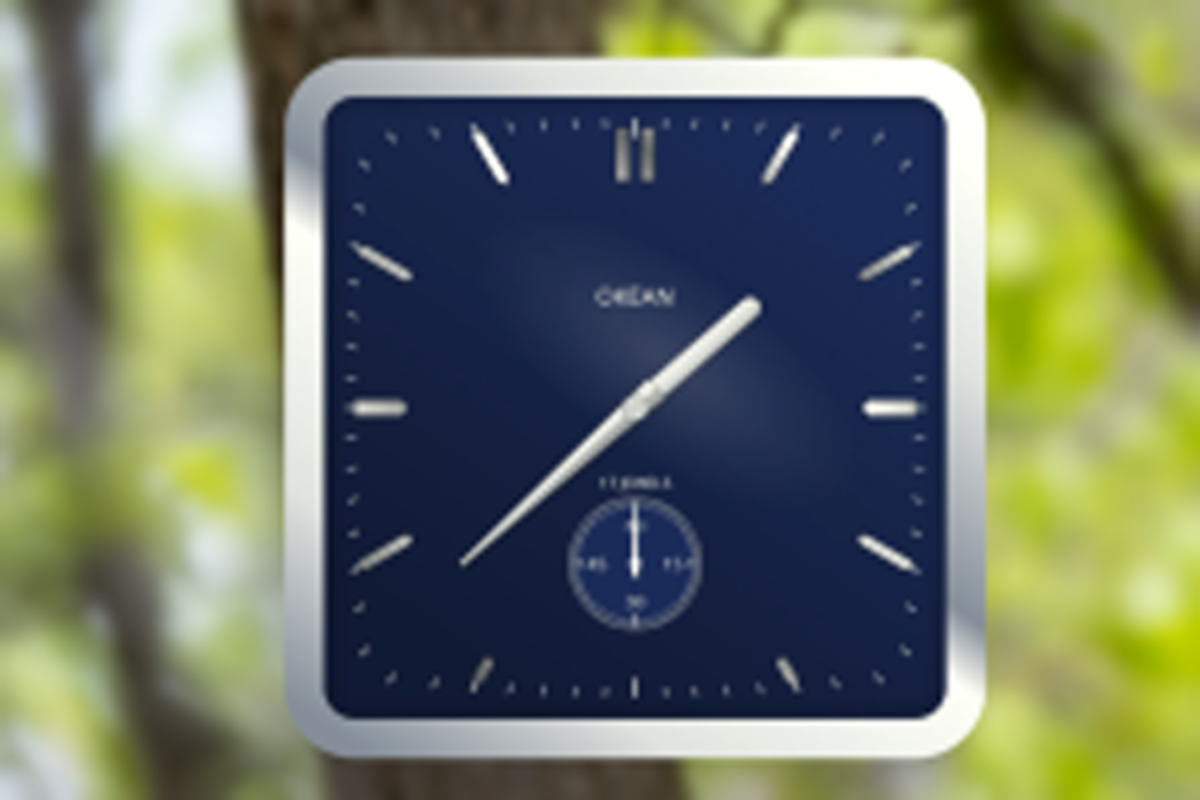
1:38
